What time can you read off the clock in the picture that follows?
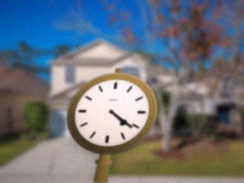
4:21
